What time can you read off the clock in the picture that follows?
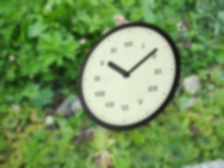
10:09
